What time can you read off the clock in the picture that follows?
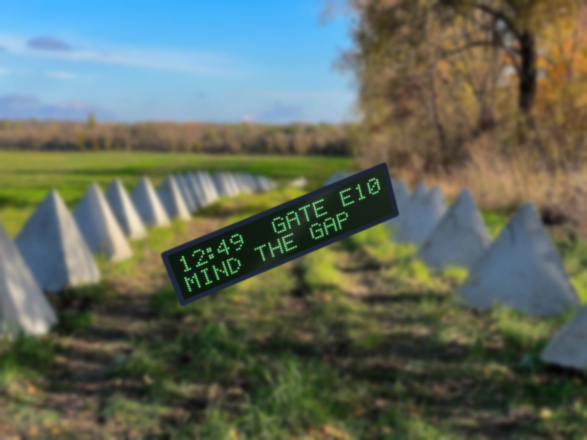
12:49
